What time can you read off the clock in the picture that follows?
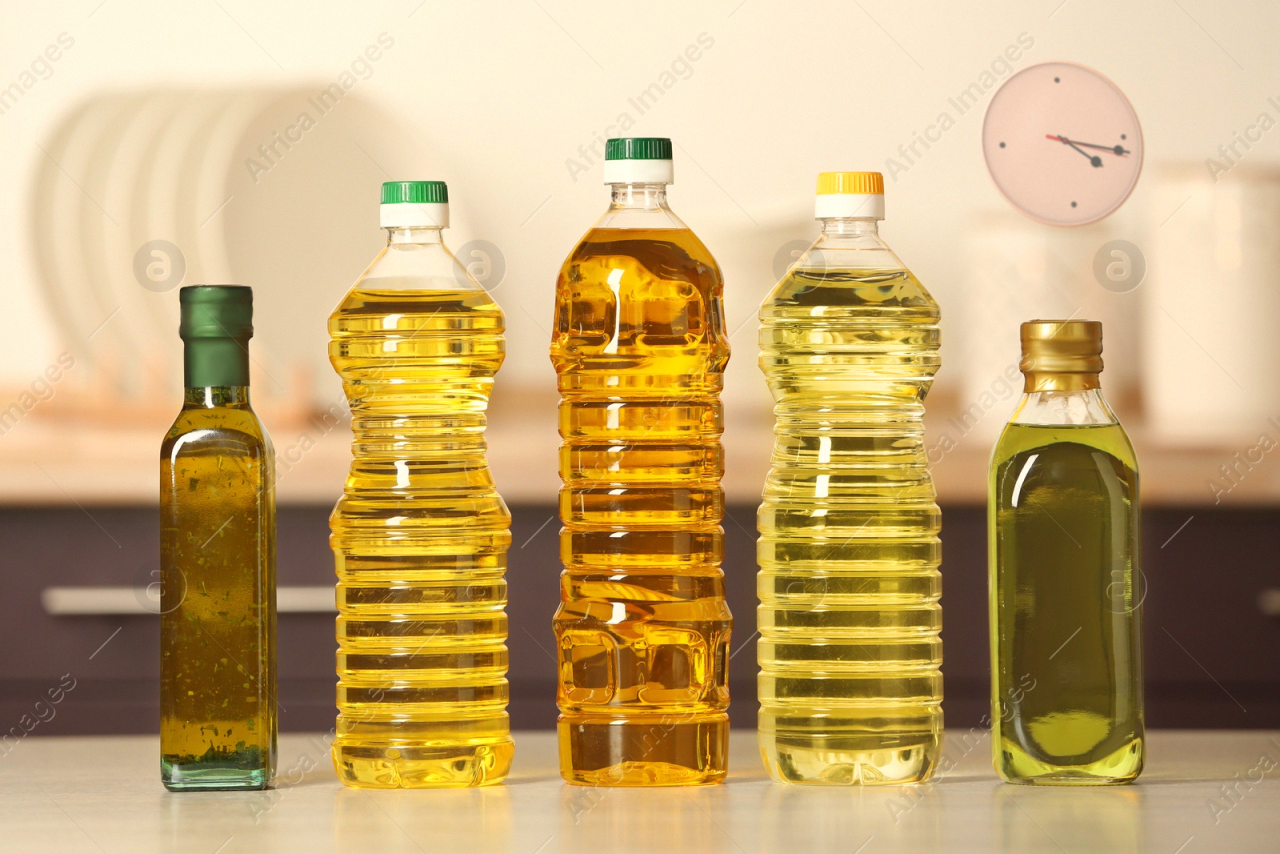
4:17:18
